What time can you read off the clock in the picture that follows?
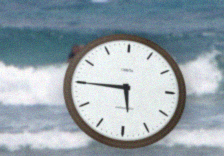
5:45
